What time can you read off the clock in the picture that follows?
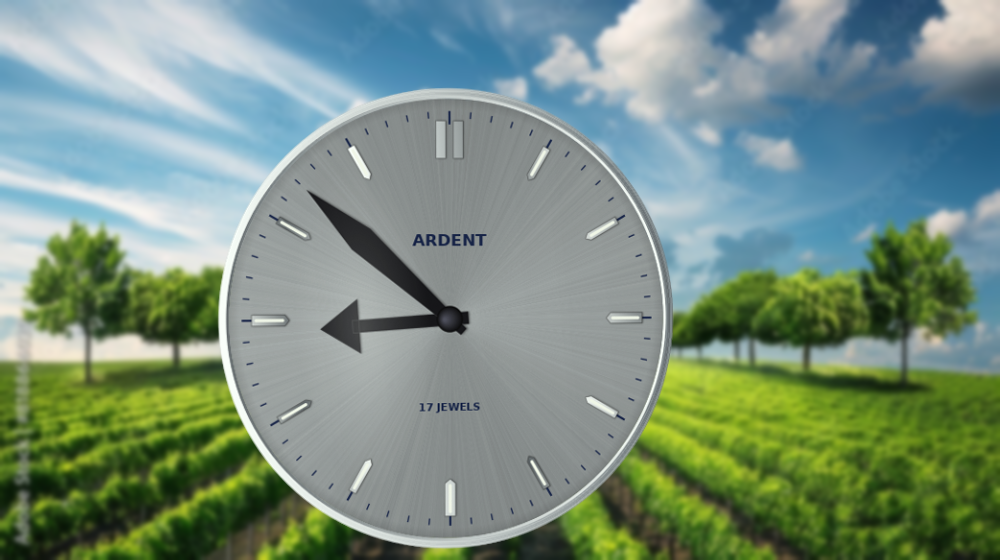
8:52
